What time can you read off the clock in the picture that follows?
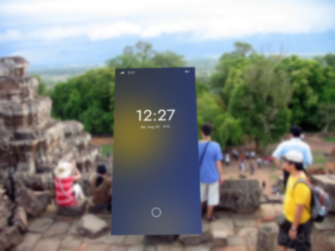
12:27
